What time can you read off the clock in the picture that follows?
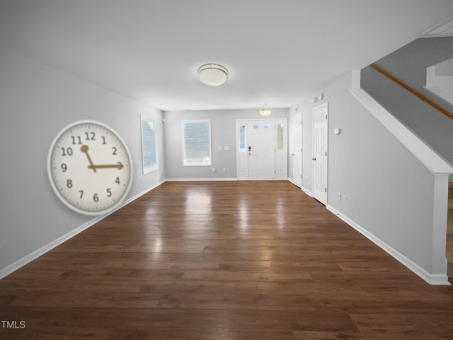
11:15
